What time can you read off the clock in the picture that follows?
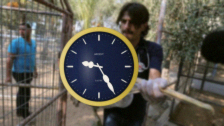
9:25
